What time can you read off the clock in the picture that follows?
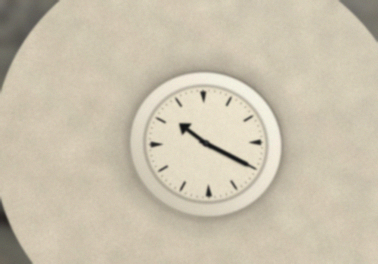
10:20
